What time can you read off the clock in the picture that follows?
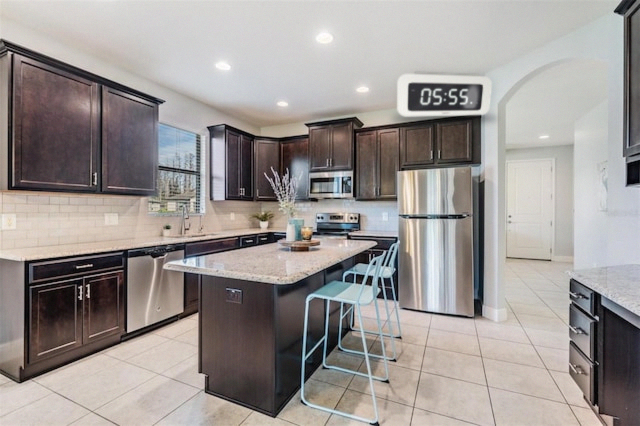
5:55
